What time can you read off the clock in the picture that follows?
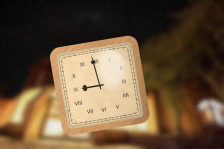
8:59
